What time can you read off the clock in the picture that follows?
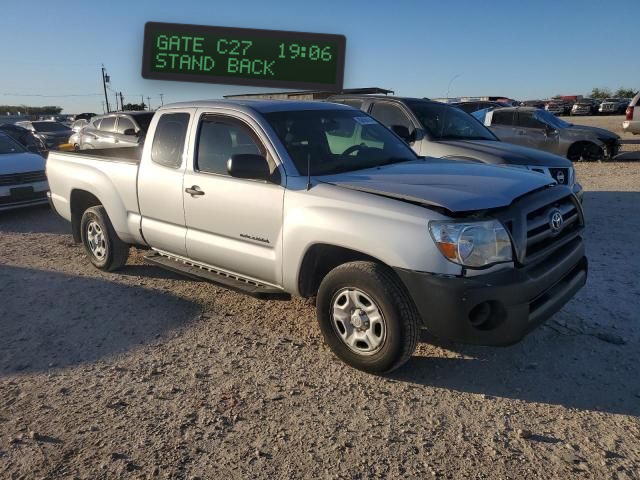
19:06
